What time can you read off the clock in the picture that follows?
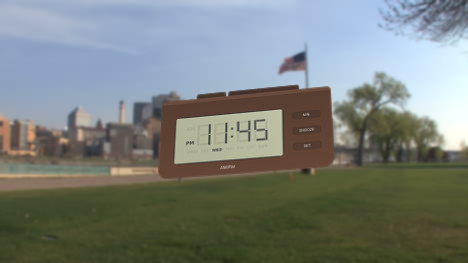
11:45
